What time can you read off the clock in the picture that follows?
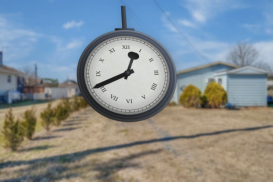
12:41
